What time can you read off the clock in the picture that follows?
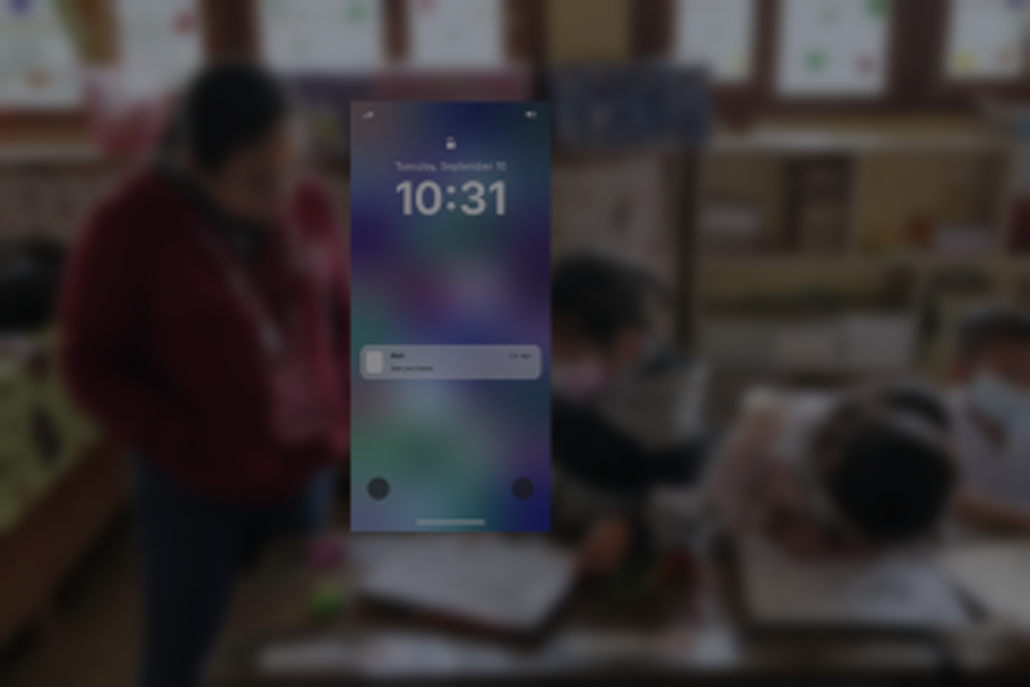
10:31
